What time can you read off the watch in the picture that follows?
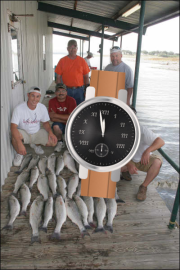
11:58
